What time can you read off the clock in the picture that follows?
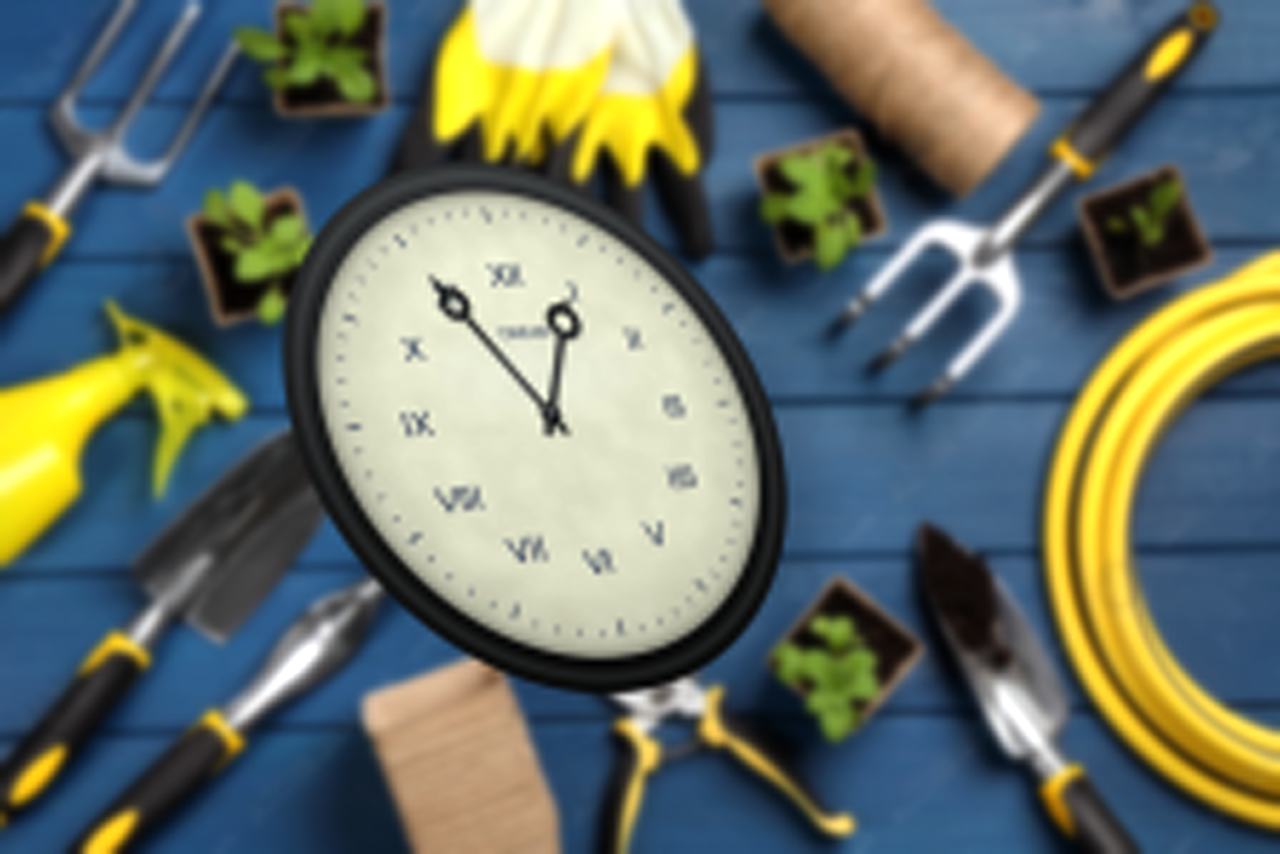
12:55
